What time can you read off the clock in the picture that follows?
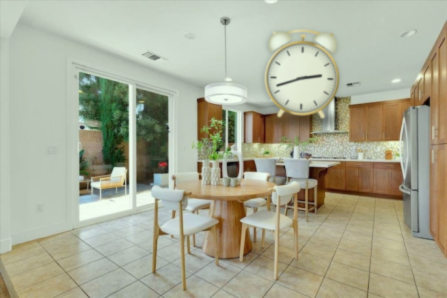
2:42
